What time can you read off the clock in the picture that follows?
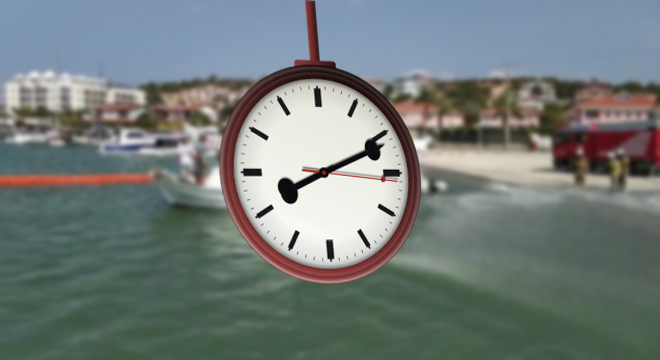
8:11:16
